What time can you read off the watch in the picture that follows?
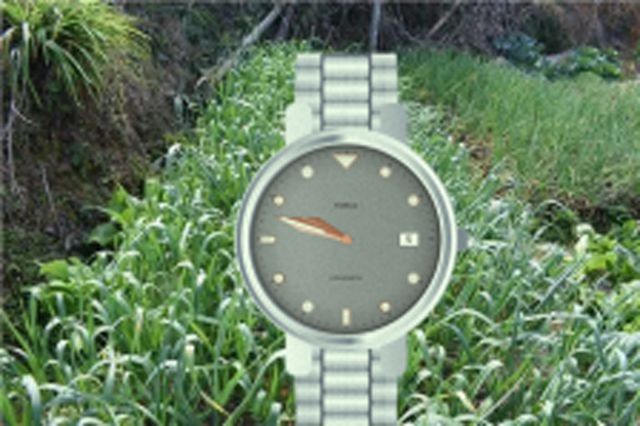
9:48
